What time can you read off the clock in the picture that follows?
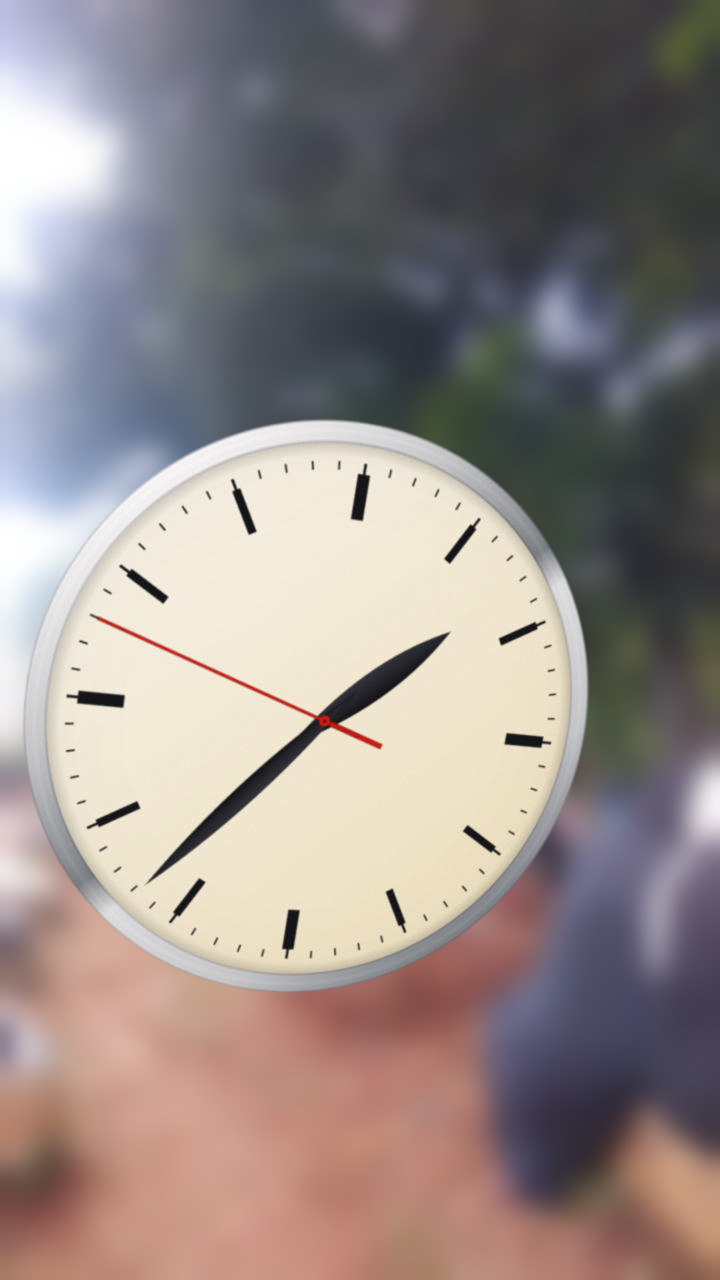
1:36:48
